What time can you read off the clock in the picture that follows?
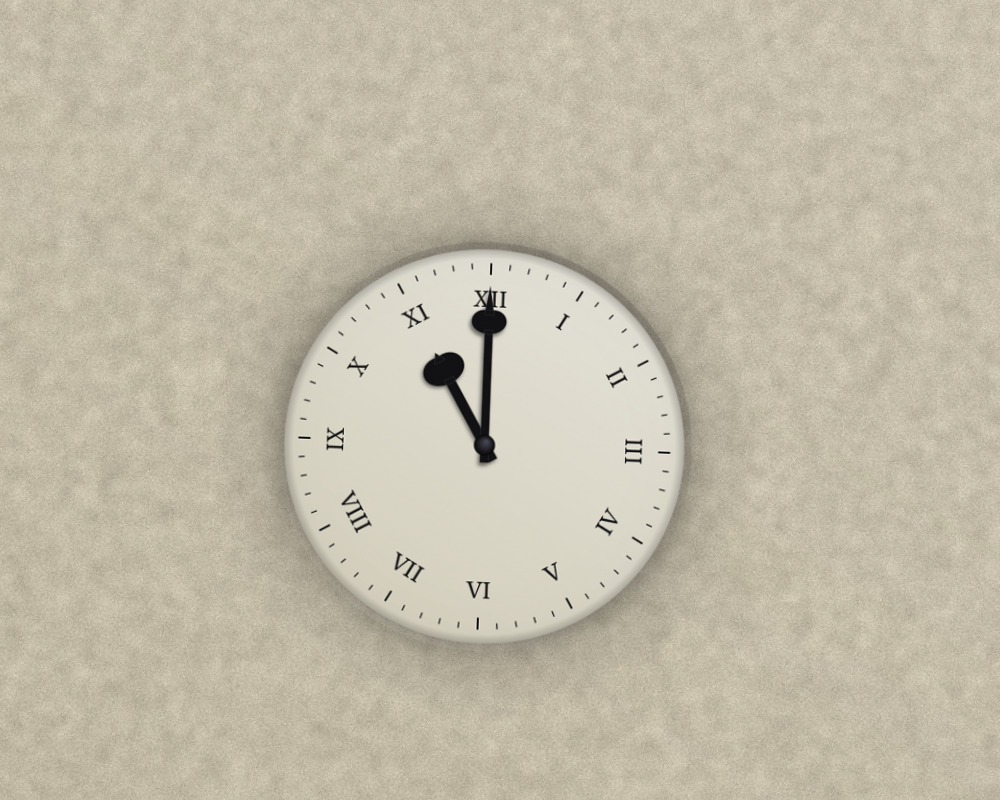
11:00
